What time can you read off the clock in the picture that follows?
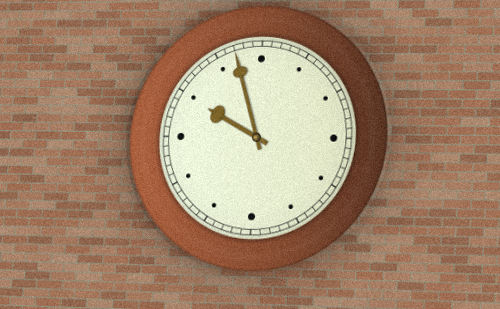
9:57
